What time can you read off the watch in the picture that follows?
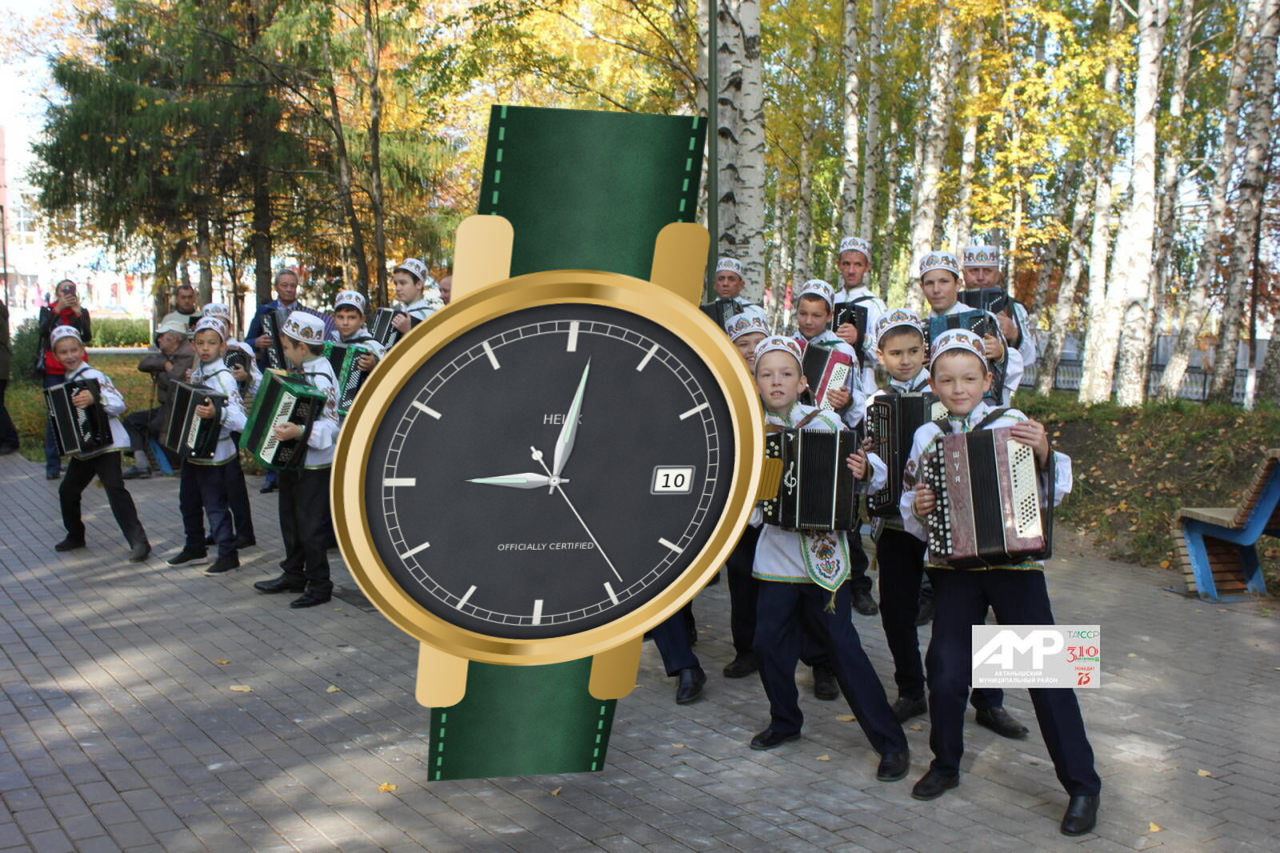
9:01:24
